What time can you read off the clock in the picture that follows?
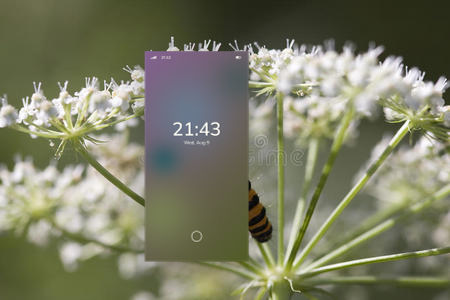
21:43
